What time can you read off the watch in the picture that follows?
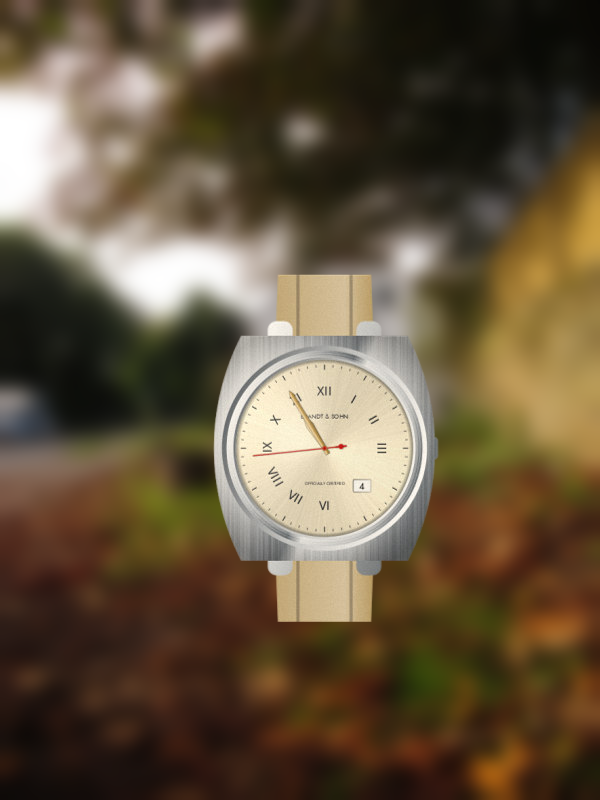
10:54:44
